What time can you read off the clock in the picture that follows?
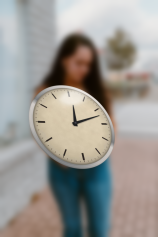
12:12
